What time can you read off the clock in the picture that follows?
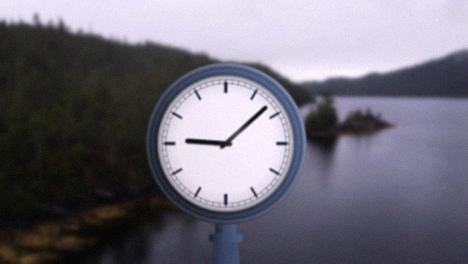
9:08
